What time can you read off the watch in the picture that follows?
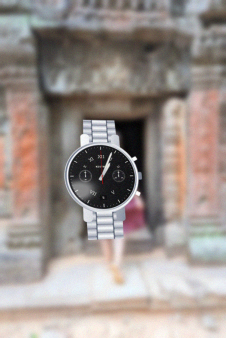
1:04
